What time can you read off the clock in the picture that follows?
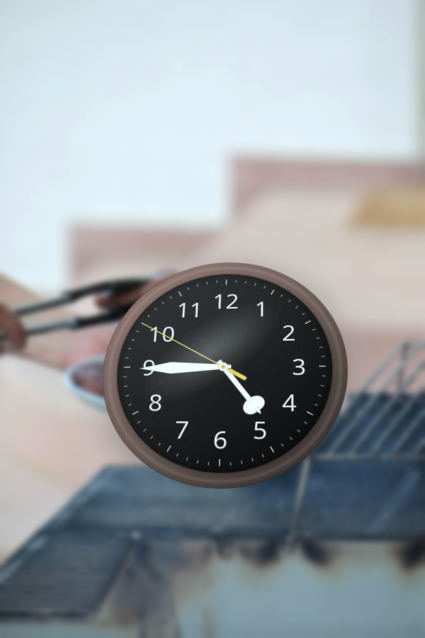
4:44:50
